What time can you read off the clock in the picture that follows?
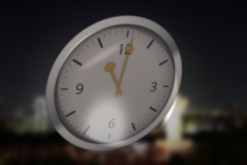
11:01
